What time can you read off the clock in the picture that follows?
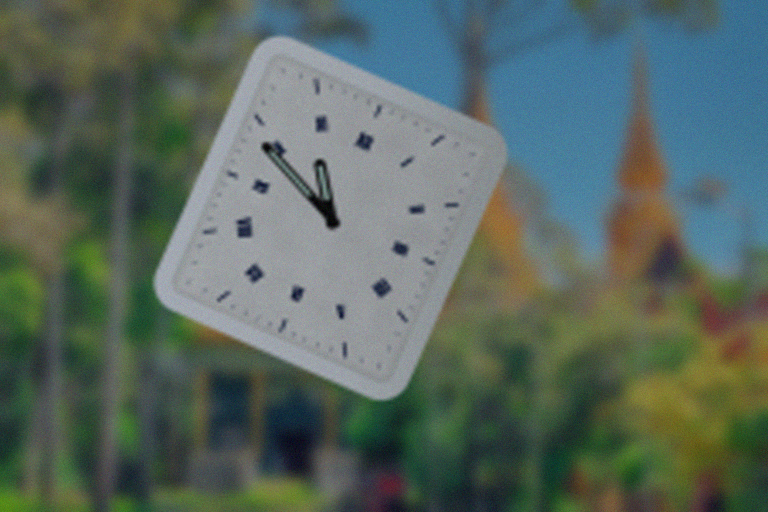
10:49
